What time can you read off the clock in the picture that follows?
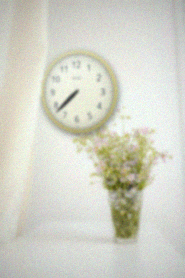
7:38
